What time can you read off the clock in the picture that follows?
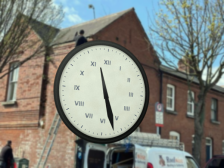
11:27
